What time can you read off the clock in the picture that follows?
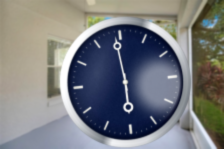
5:59
